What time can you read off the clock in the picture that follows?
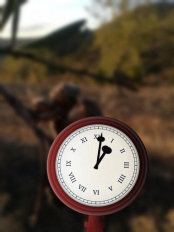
1:01
